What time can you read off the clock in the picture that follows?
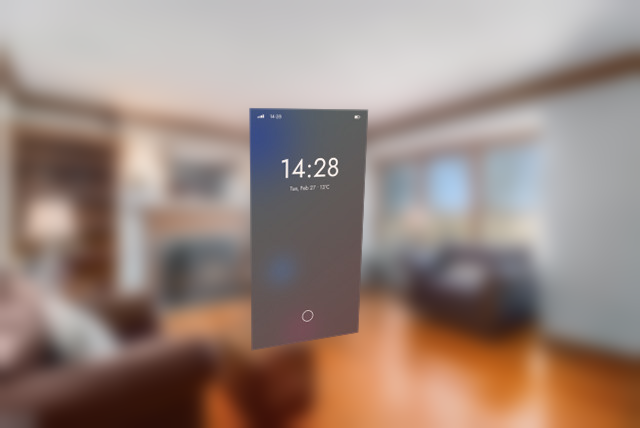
14:28
